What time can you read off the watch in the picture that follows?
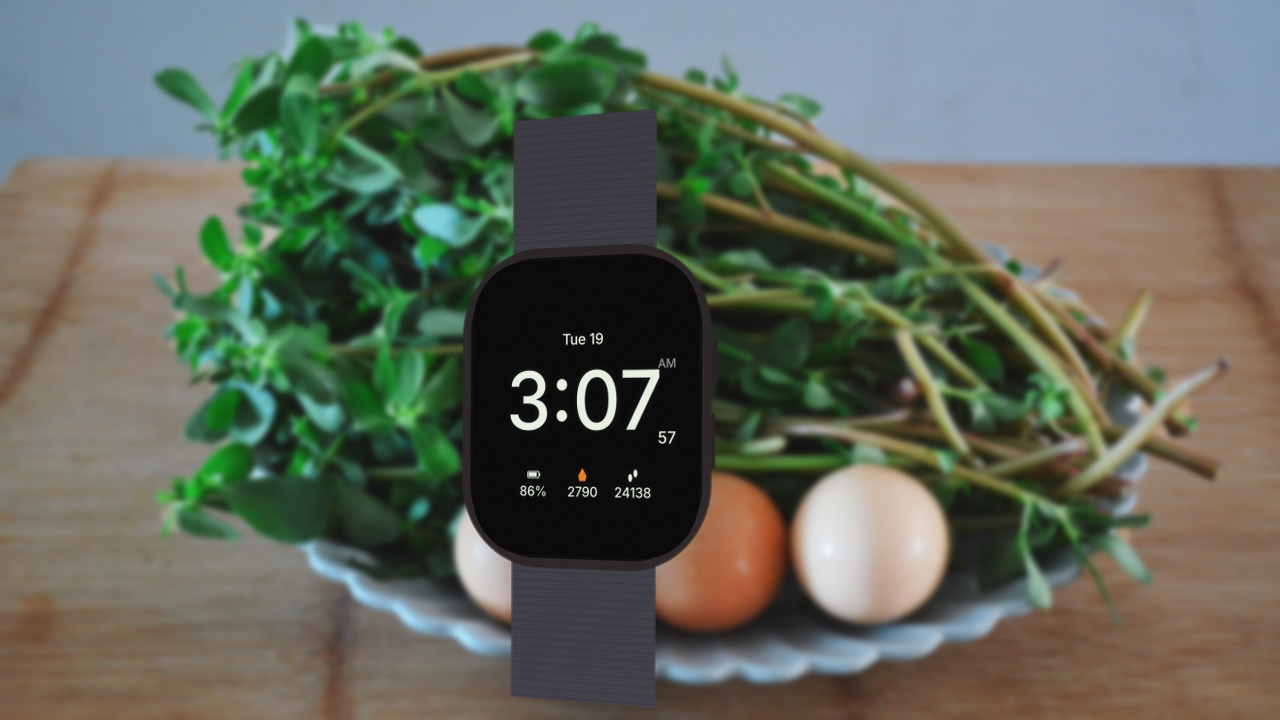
3:07:57
